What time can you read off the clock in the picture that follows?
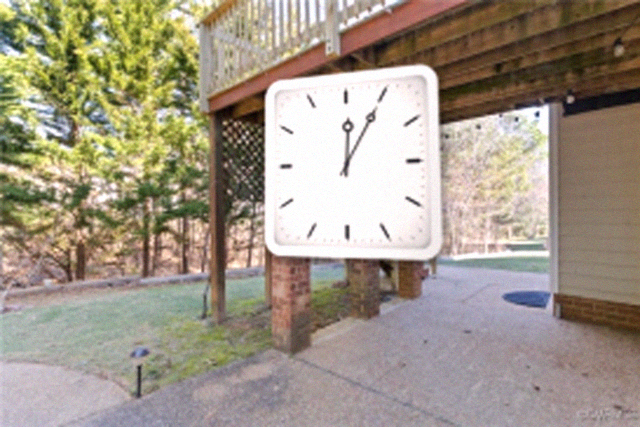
12:05
